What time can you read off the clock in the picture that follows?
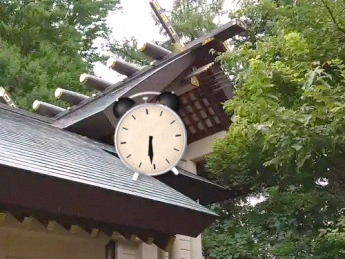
6:31
